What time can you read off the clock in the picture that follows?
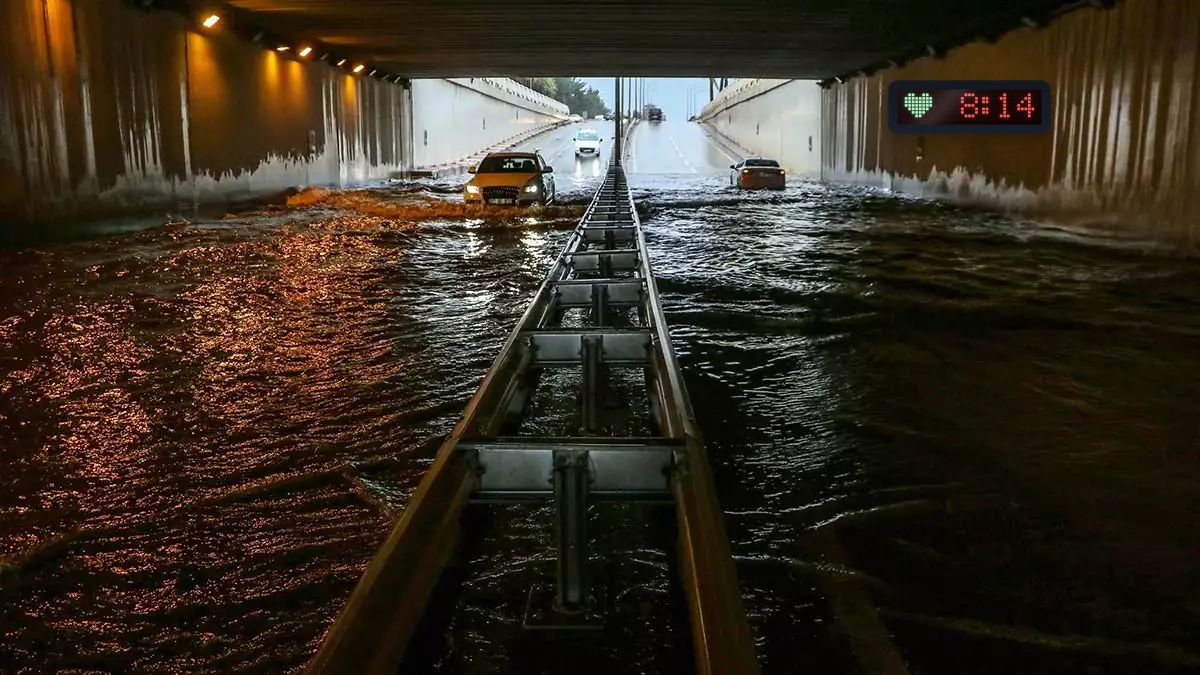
8:14
